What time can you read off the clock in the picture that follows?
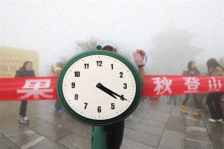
4:20
